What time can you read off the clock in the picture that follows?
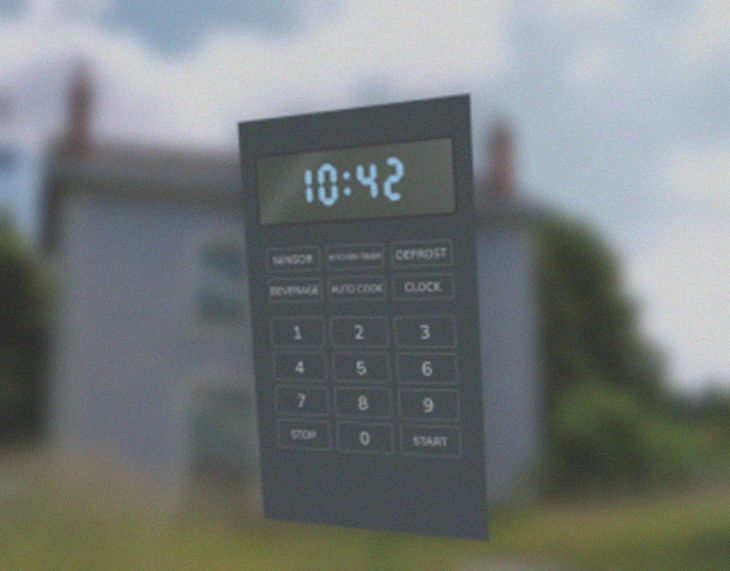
10:42
